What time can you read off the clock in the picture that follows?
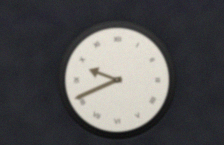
9:41
